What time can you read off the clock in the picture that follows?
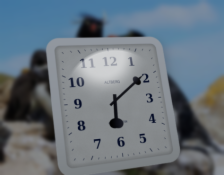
6:09
